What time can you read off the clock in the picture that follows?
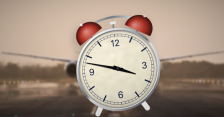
3:48
